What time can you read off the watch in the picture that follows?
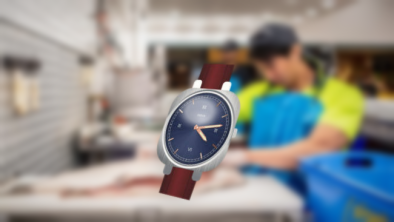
4:13
